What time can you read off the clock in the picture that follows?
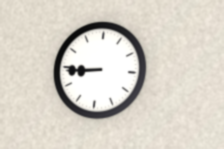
8:44
